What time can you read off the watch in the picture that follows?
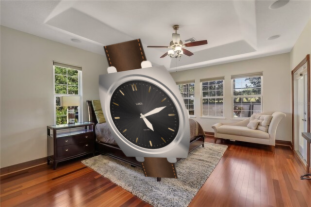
5:12
